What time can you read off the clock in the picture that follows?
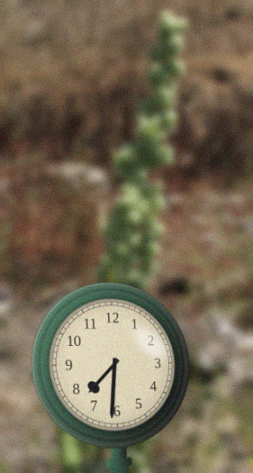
7:31
